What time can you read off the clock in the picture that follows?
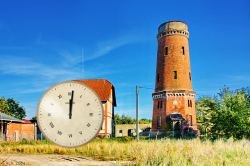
12:01
